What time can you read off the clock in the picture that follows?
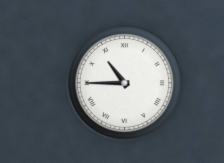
10:45
